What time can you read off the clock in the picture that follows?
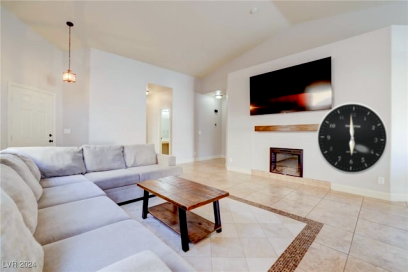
5:59
